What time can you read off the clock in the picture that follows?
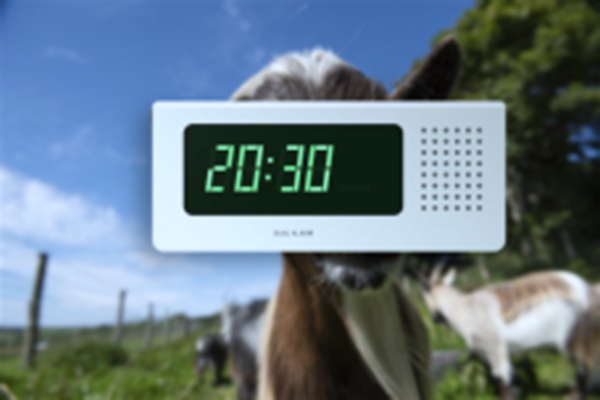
20:30
